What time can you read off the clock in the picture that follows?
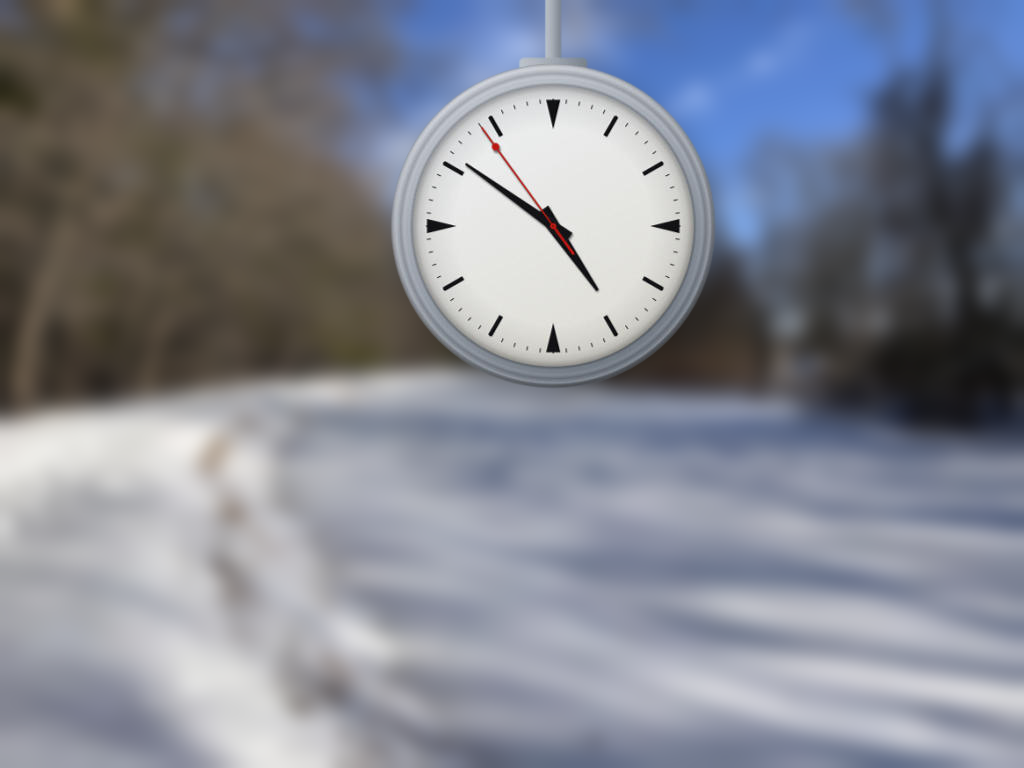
4:50:54
